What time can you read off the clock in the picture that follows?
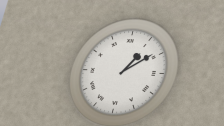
1:09
